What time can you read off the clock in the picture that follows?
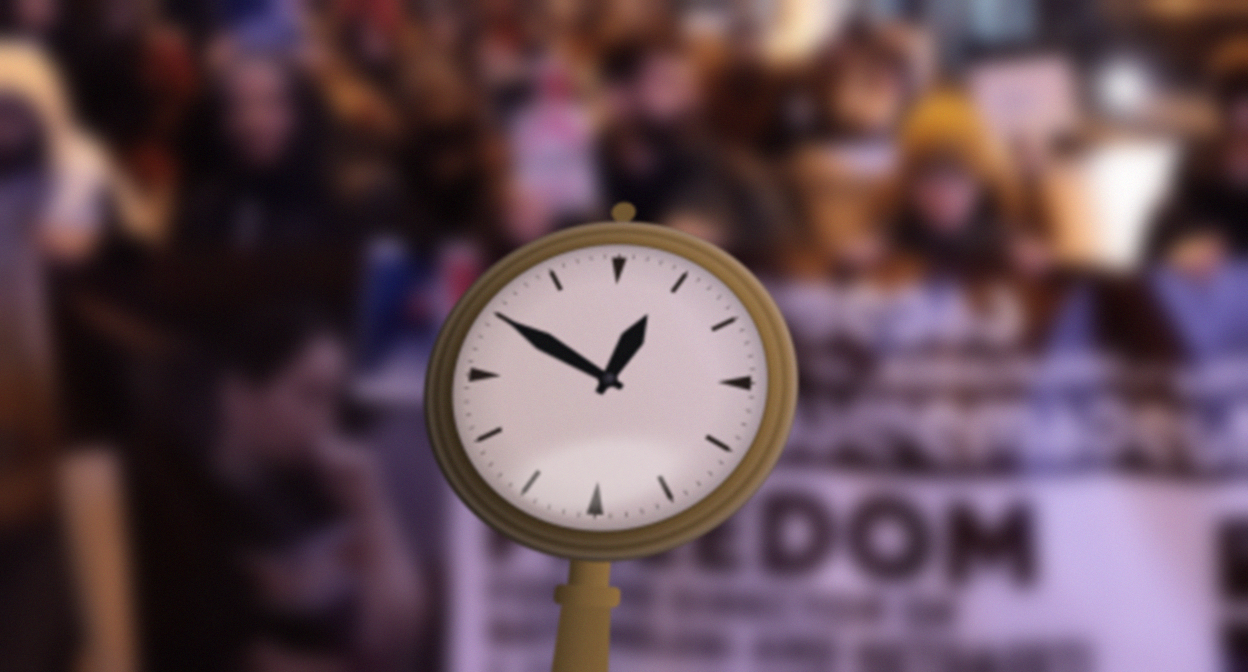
12:50
